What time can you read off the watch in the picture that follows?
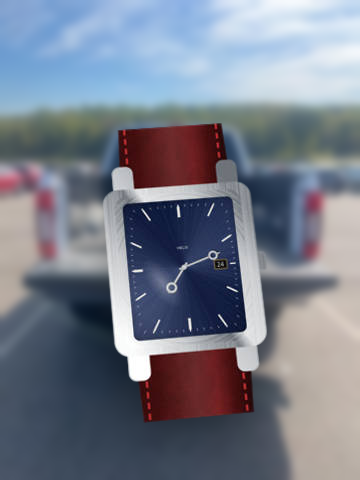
7:12
